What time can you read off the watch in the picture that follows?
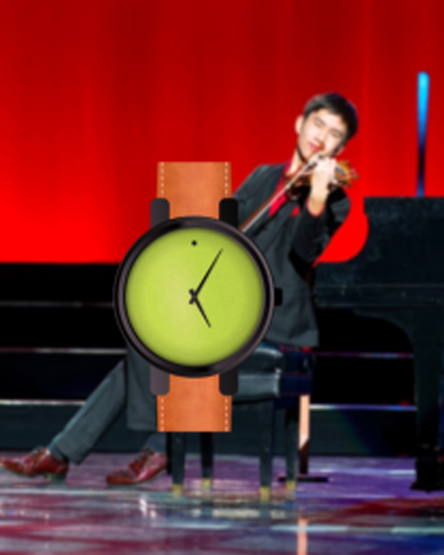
5:05
